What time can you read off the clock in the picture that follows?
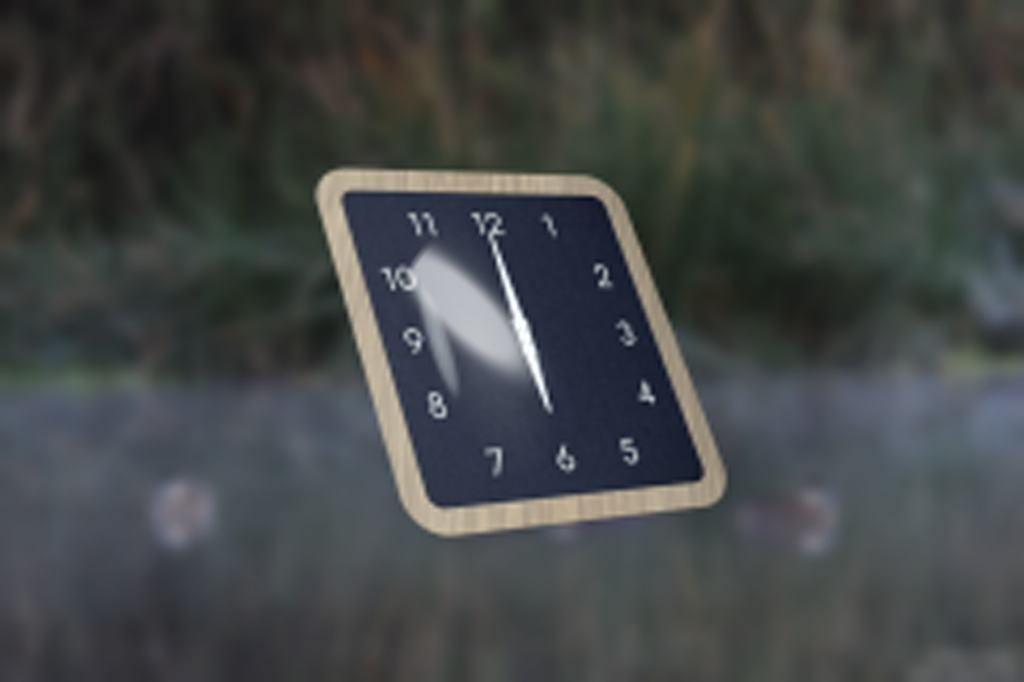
6:00
